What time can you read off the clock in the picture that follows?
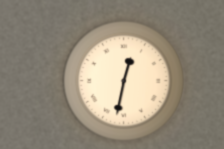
12:32
